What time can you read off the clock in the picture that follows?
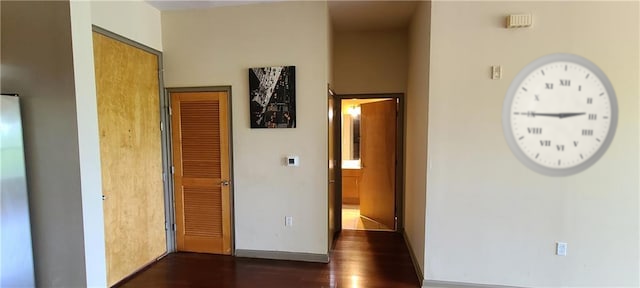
2:45
